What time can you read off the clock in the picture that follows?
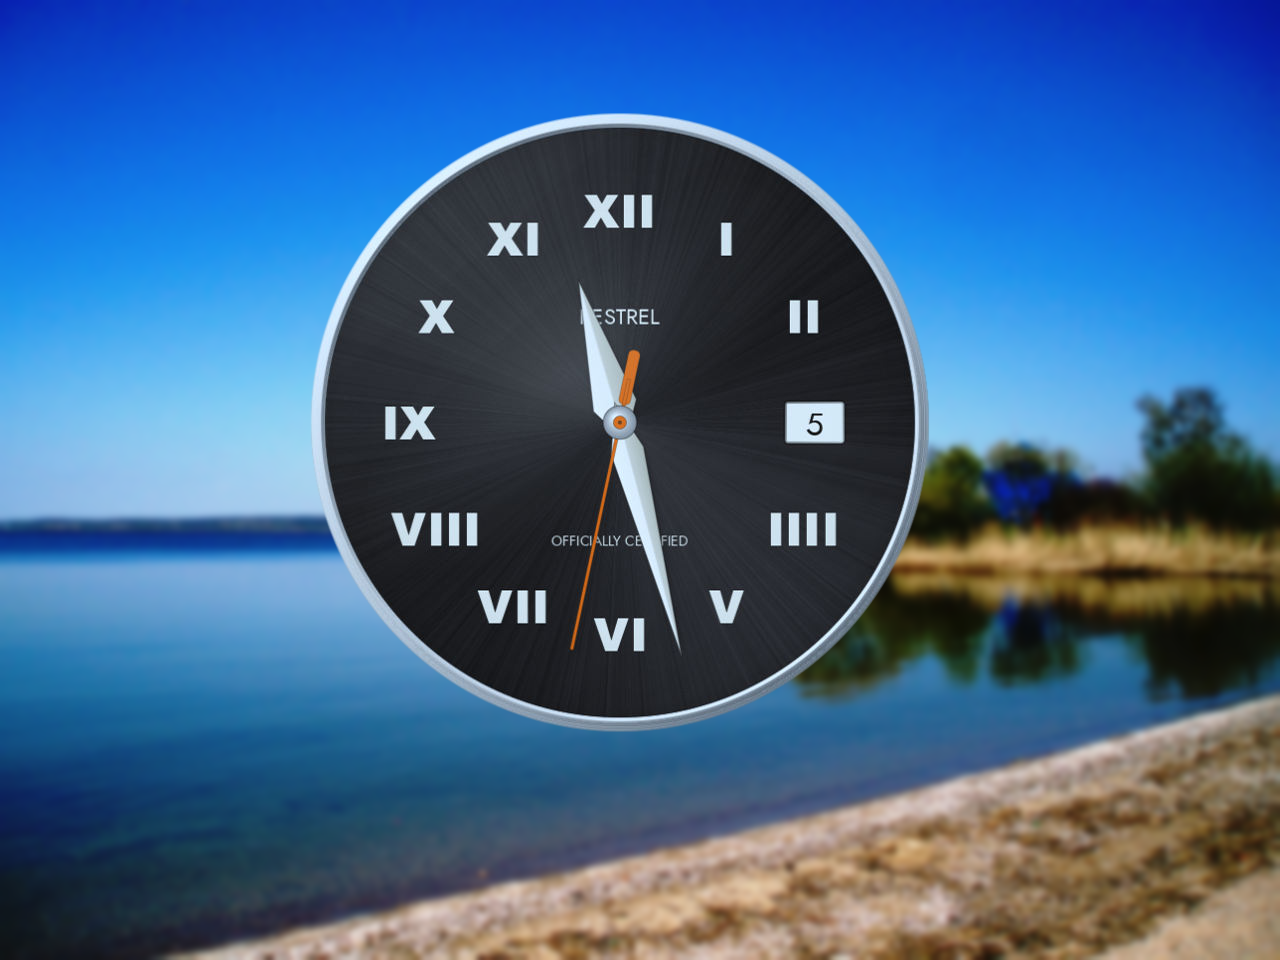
11:27:32
